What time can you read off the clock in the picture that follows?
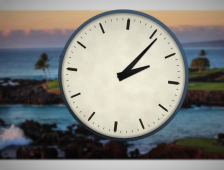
2:06
